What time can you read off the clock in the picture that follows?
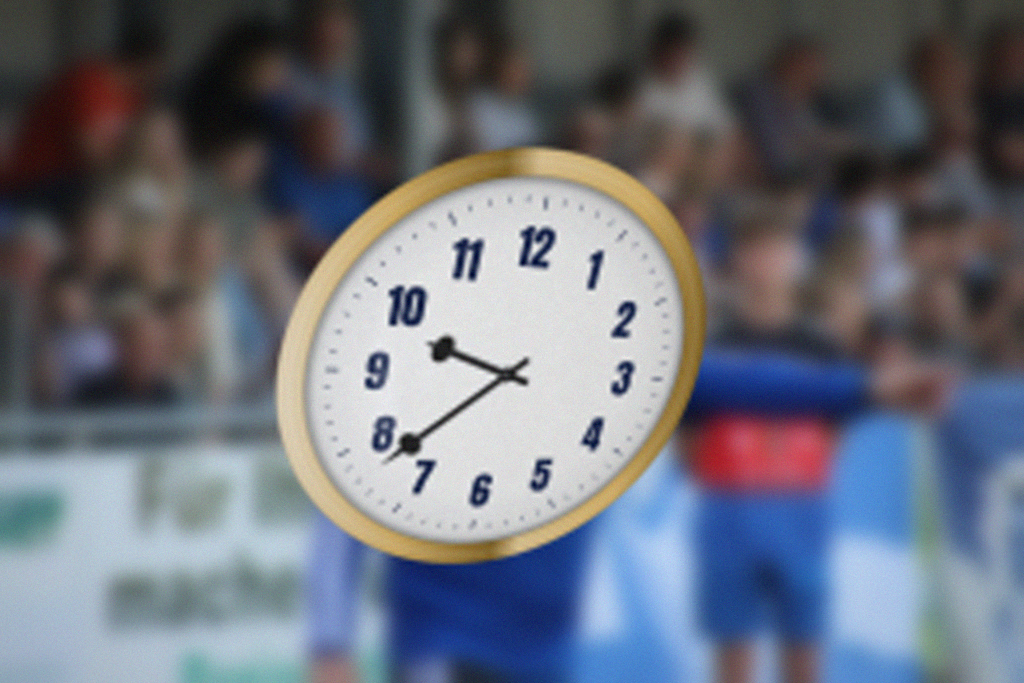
9:38
